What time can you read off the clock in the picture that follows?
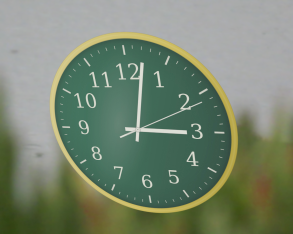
3:02:11
